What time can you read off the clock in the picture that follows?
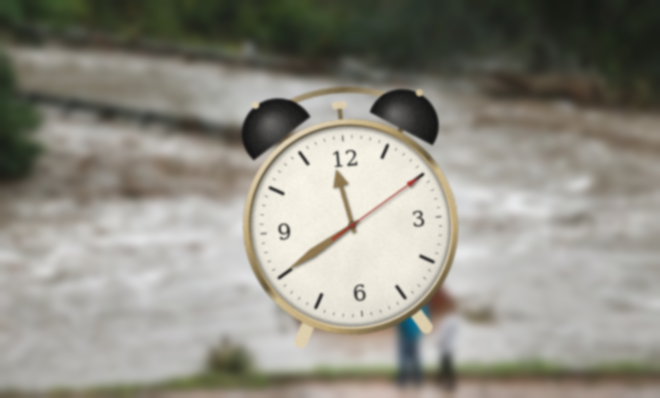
11:40:10
